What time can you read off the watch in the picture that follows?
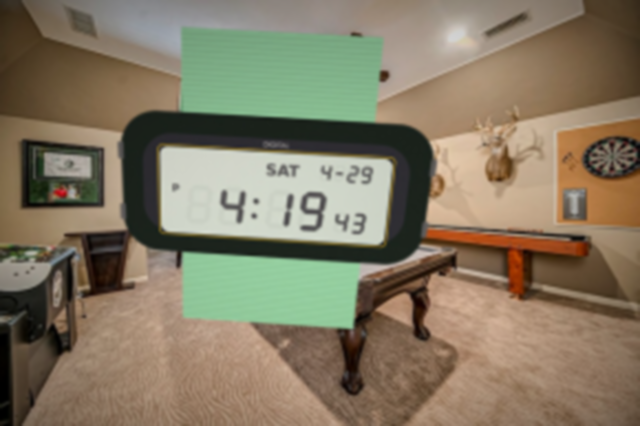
4:19:43
